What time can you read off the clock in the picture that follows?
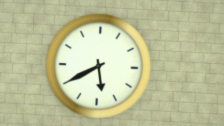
5:40
